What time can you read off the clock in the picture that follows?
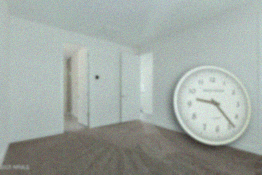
9:24
